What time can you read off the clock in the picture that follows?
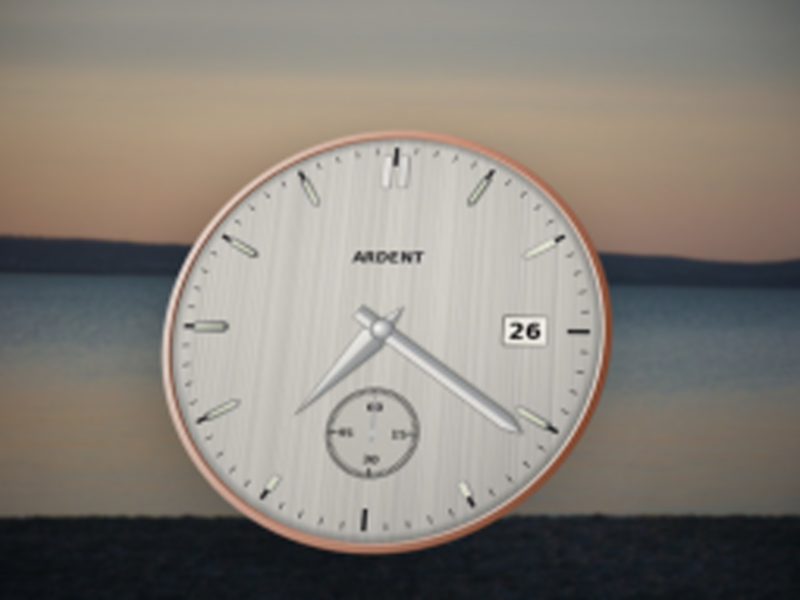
7:21
